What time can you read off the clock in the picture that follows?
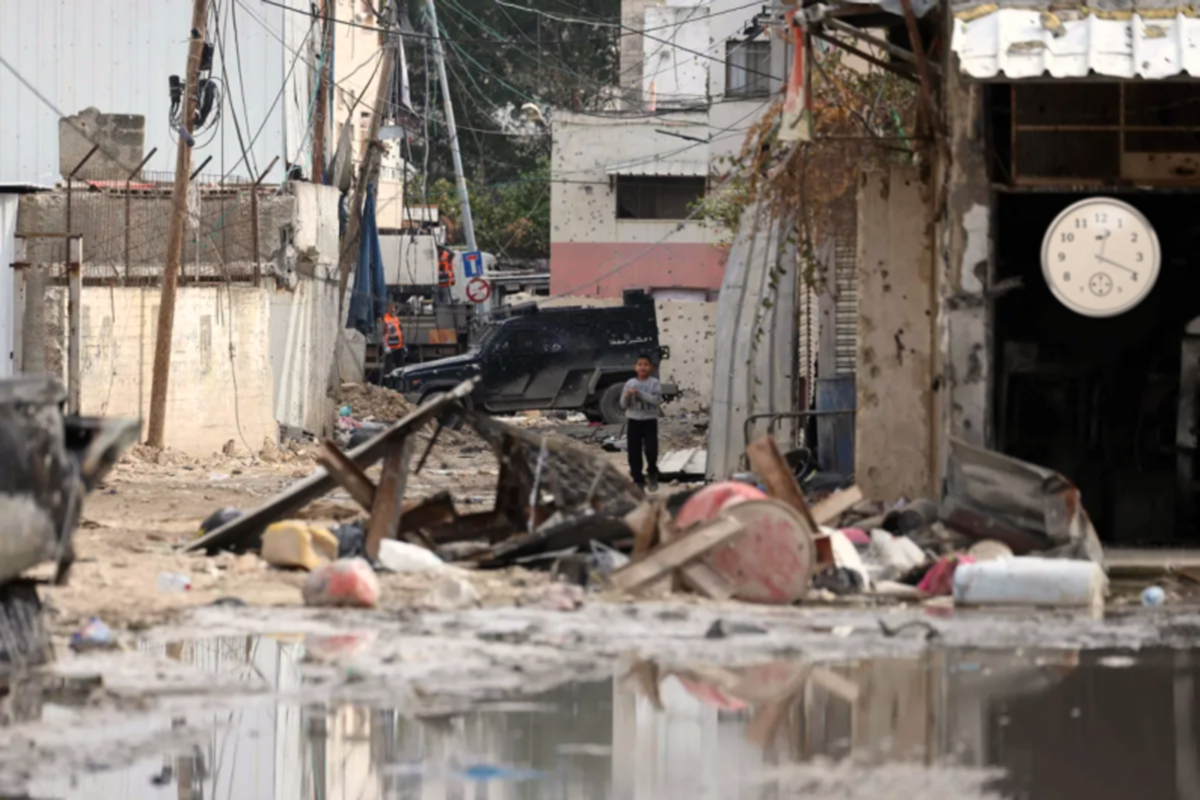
12:19
